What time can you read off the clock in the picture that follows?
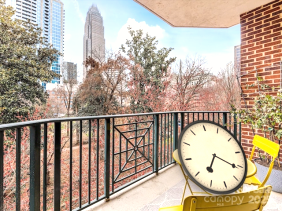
7:21
